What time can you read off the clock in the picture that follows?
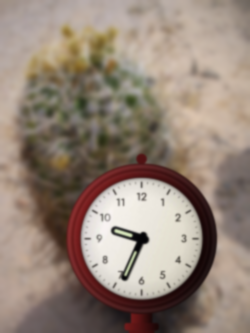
9:34
